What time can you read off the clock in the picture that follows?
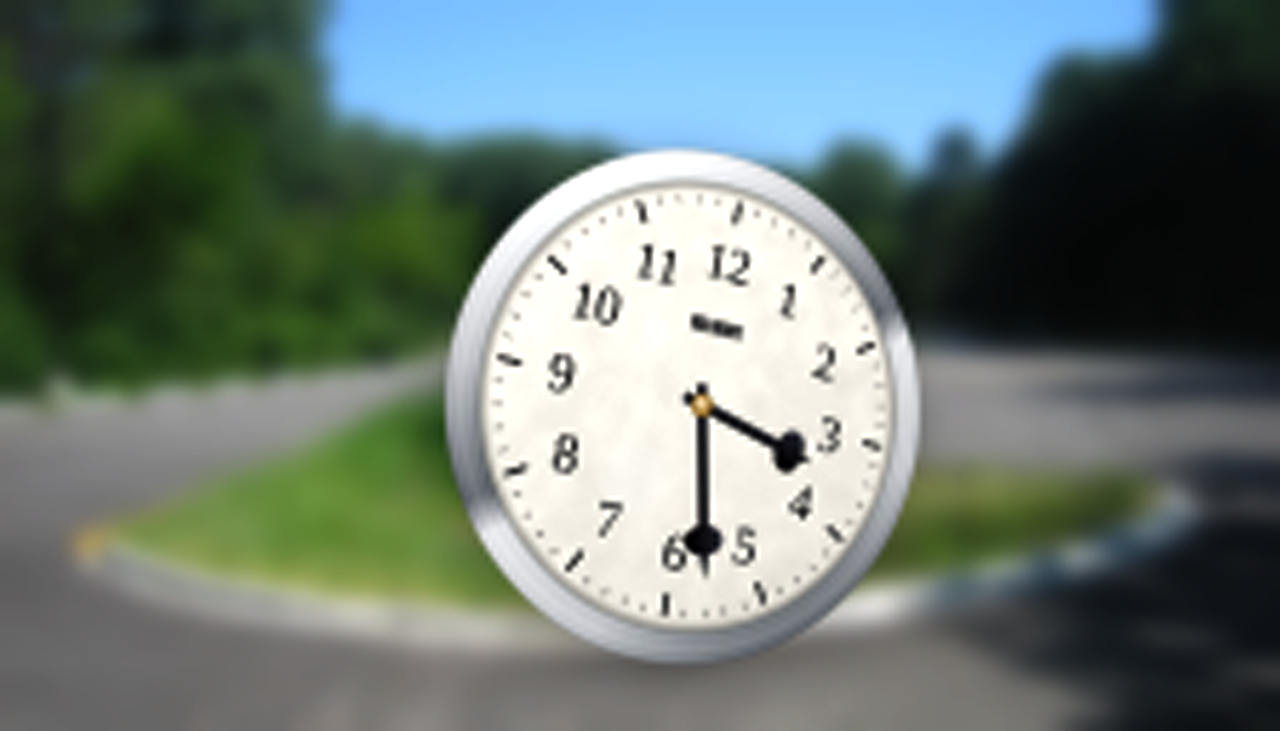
3:28
